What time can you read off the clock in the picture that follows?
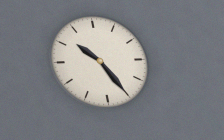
10:25
